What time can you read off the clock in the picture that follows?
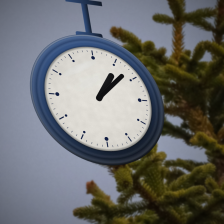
1:08
